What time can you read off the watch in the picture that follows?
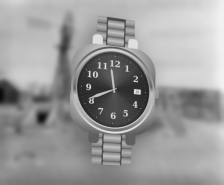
11:41
